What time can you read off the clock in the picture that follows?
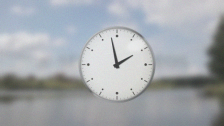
1:58
